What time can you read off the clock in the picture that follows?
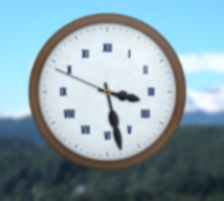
3:27:49
